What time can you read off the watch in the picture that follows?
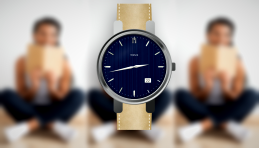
2:43
